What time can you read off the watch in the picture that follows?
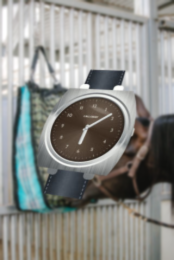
6:08
